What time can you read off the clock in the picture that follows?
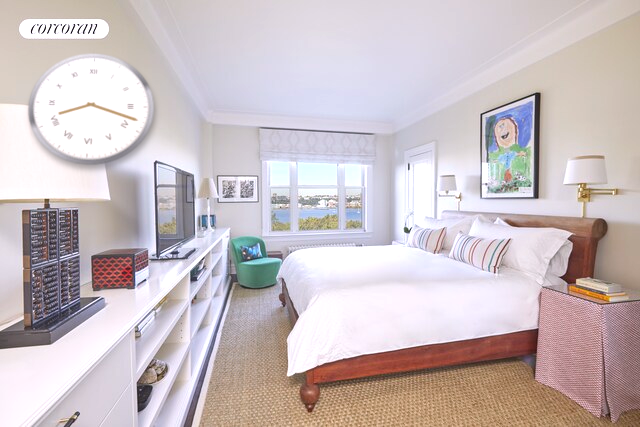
8:18
